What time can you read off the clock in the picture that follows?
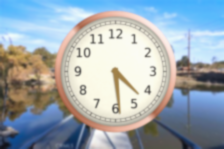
4:29
